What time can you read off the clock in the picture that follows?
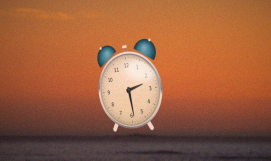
2:29
